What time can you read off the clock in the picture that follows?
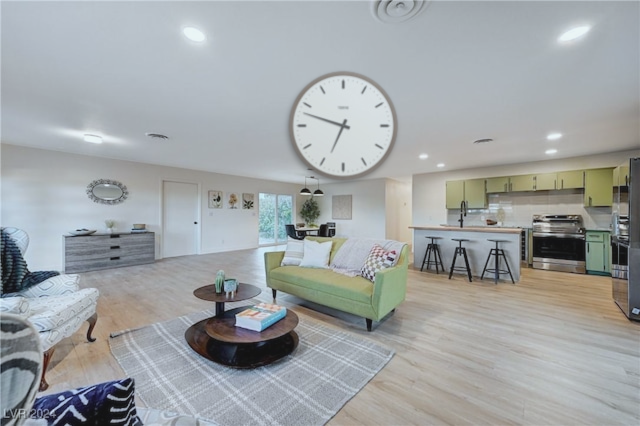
6:48
